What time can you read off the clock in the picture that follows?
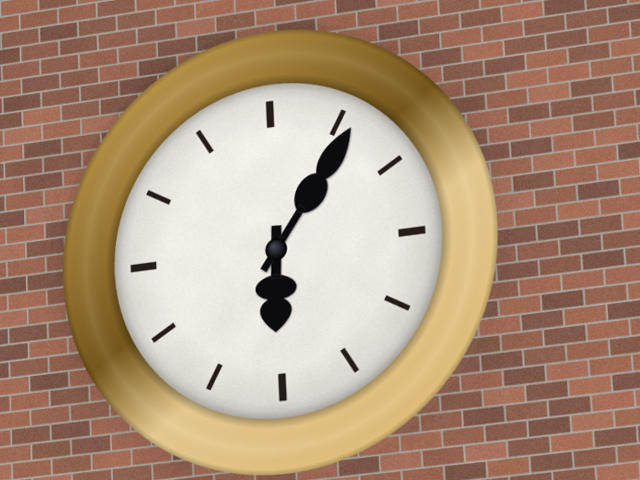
6:06
